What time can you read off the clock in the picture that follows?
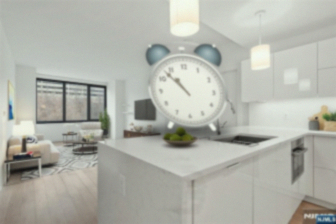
10:53
